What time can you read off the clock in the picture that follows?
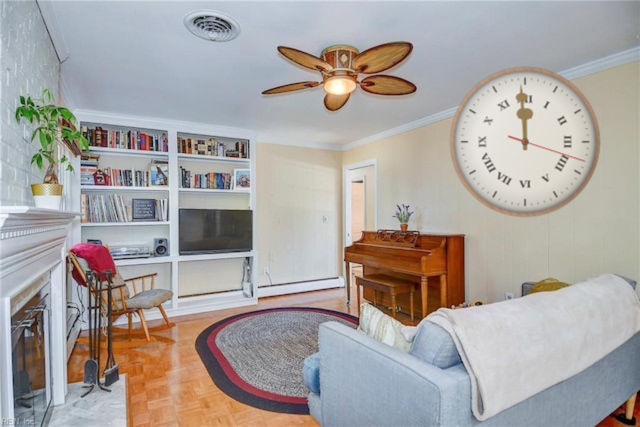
11:59:18
